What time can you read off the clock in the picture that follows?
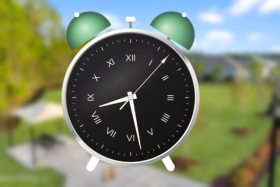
8:28:07
